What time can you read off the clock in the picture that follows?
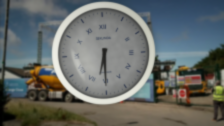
6:30
